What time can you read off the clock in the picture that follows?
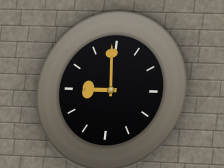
8:59
